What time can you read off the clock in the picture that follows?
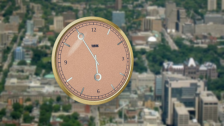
5:55
